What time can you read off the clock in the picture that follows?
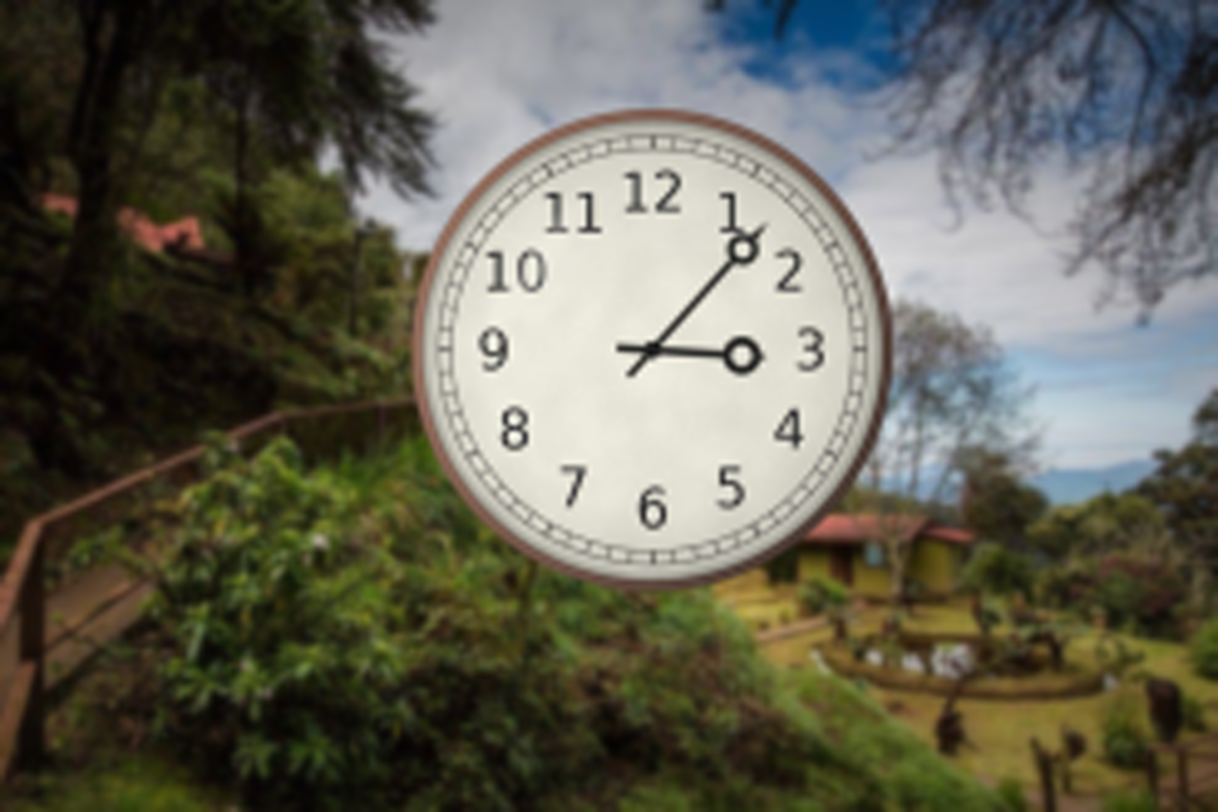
3:07
